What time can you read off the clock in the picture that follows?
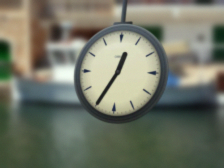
12:35
